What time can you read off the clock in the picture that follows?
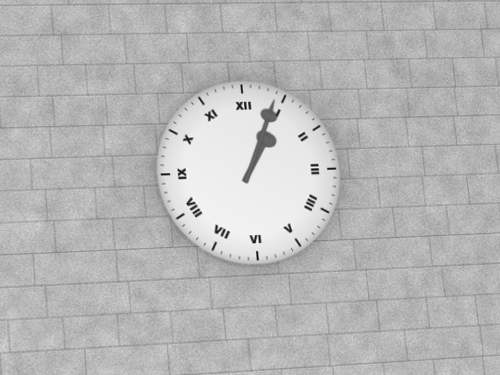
1:04
